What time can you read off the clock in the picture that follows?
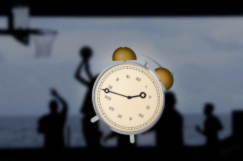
1:43
